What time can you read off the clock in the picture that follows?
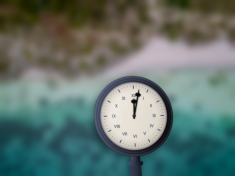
12:02
